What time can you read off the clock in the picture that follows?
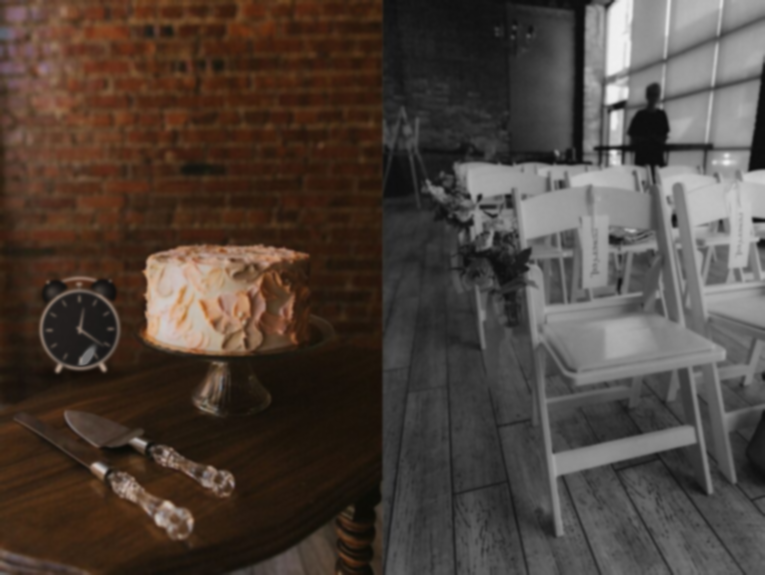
12:21
